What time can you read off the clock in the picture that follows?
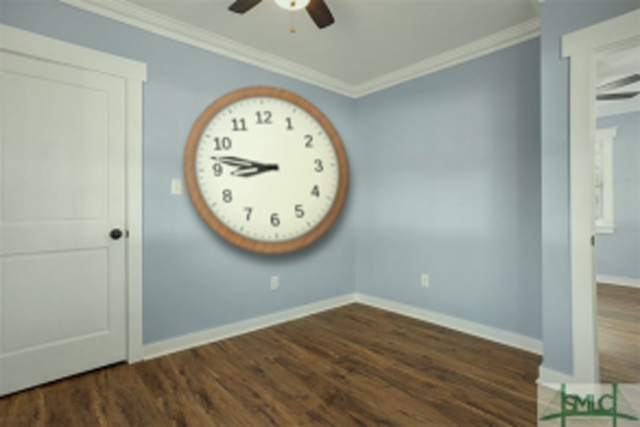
8:47
